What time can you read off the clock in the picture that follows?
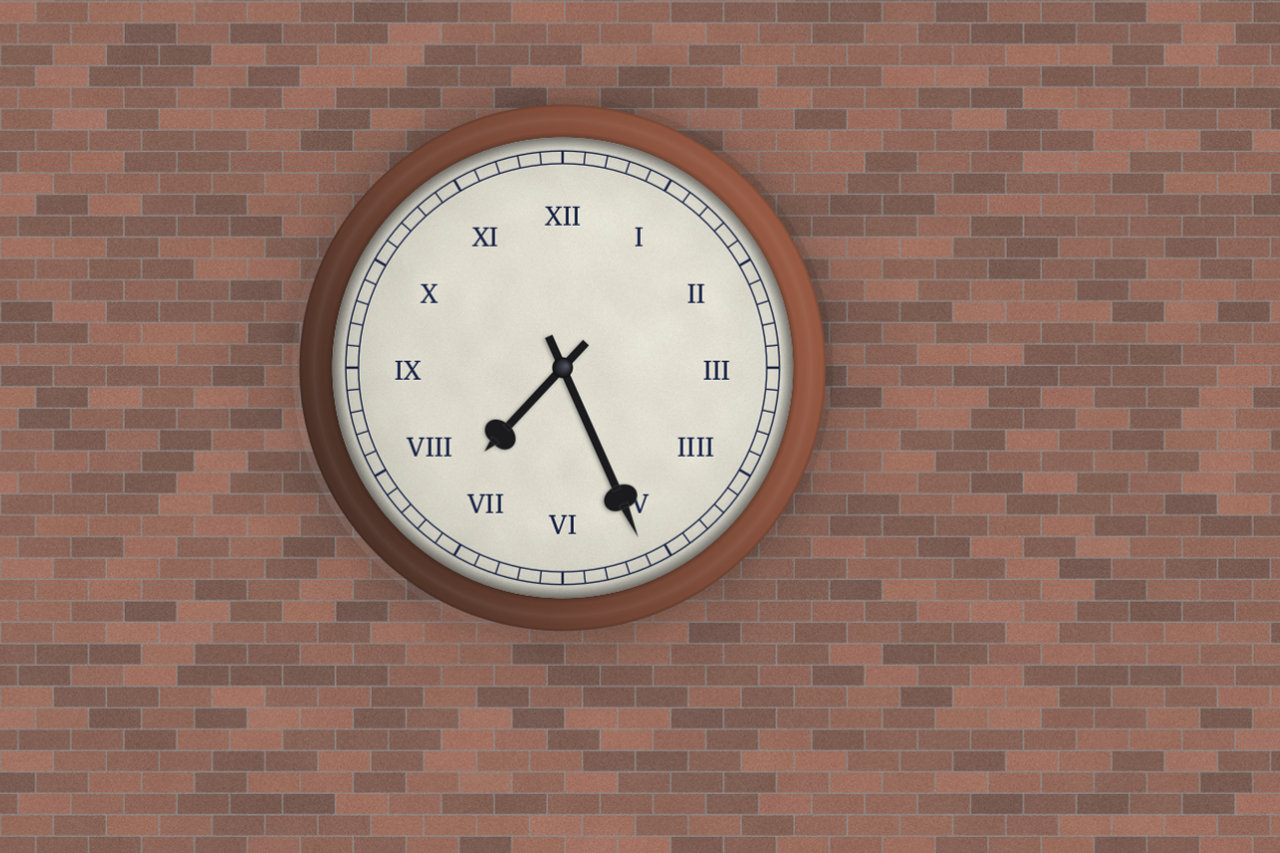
7:26
